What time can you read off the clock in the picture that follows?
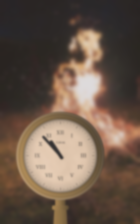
10:53
